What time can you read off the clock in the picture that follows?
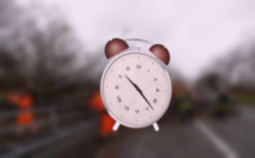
10:23
